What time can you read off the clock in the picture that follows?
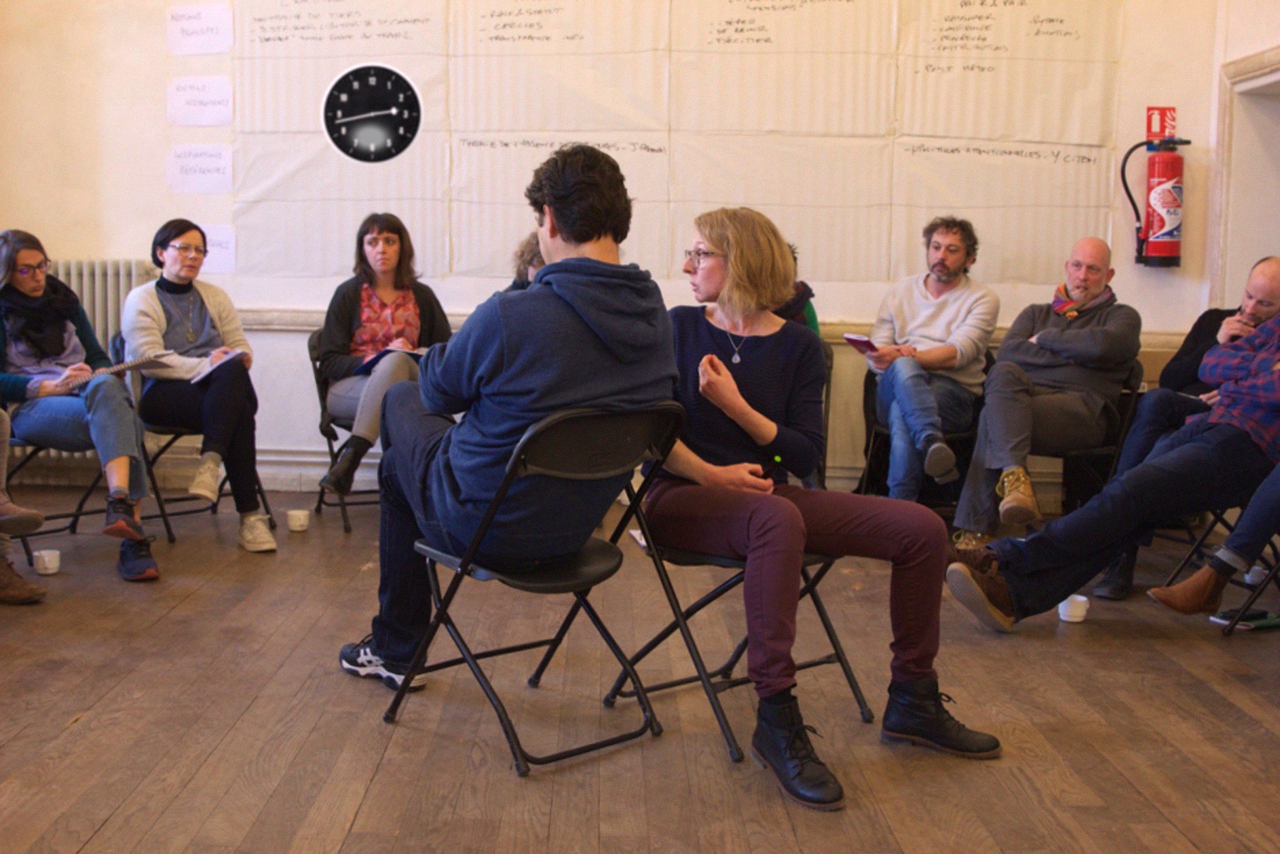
2:43
